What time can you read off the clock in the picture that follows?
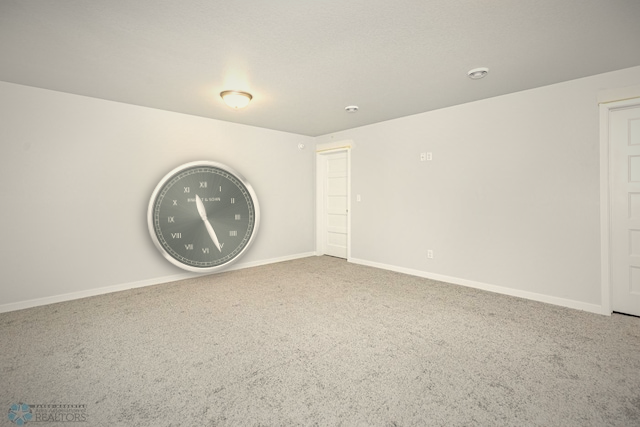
11:26
